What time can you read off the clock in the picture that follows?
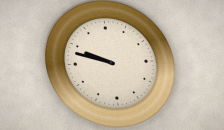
9:48
